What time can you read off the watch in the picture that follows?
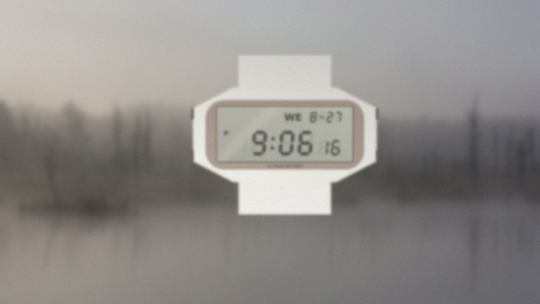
9:06:16
